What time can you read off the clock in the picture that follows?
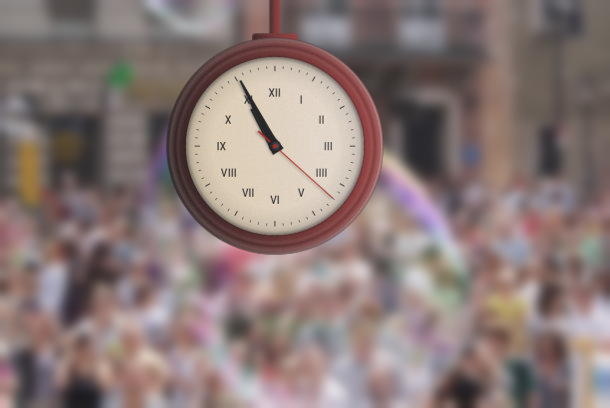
10:55:22
